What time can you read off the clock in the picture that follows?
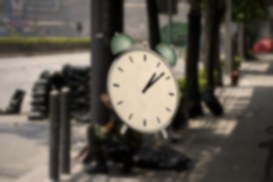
1:08
